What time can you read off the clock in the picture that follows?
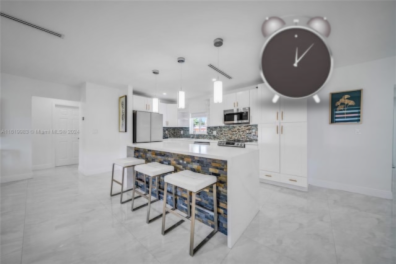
12:07
